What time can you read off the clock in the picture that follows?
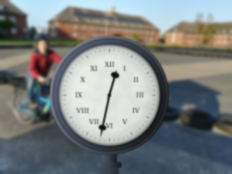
12:32
